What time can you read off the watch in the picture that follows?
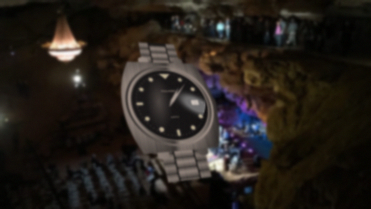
1:07
